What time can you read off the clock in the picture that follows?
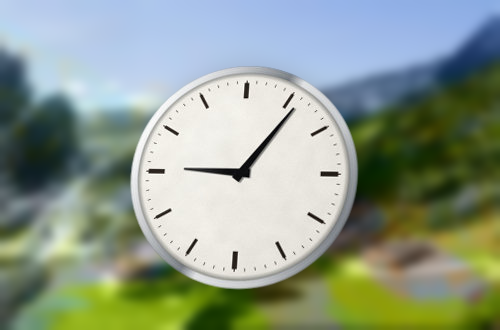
9:06
